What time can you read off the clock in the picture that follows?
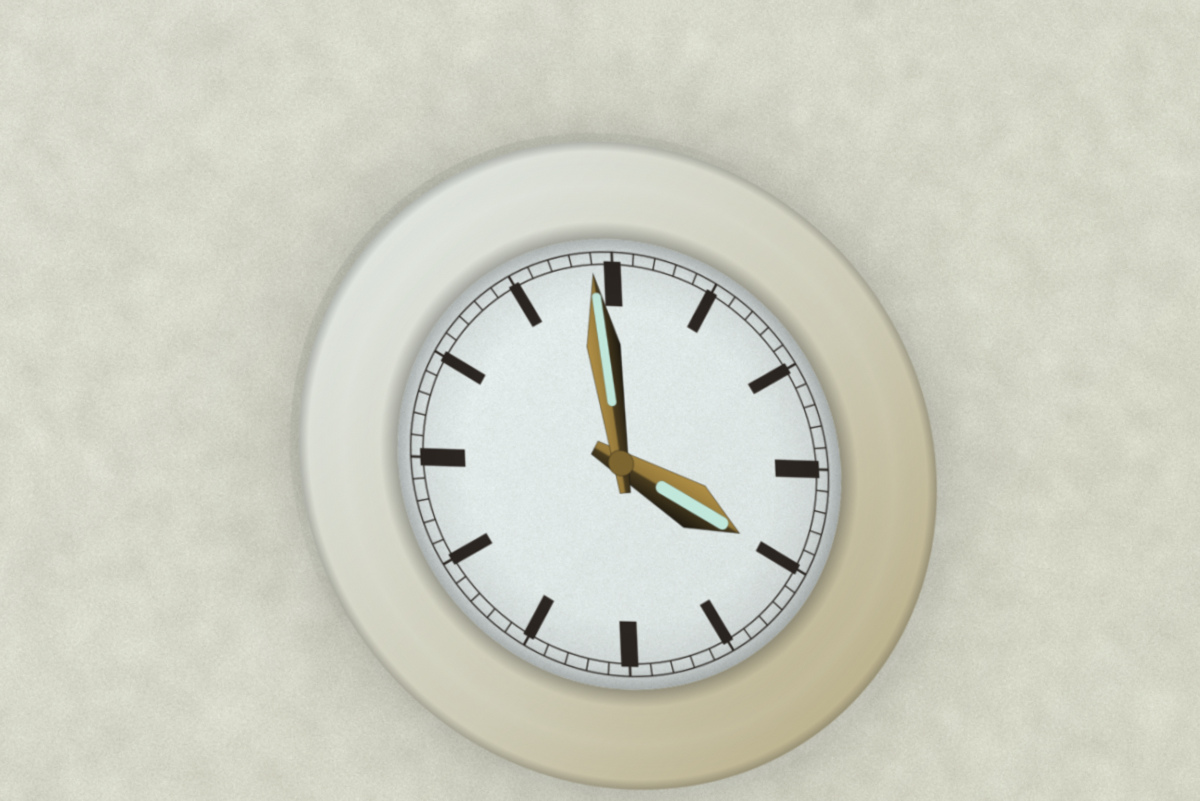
3:59
